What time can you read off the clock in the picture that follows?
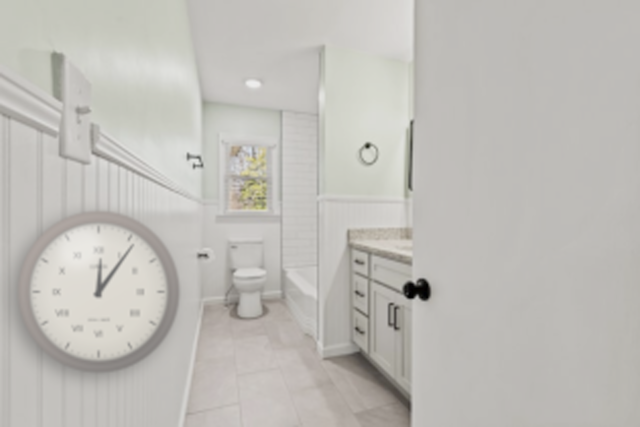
12:06
